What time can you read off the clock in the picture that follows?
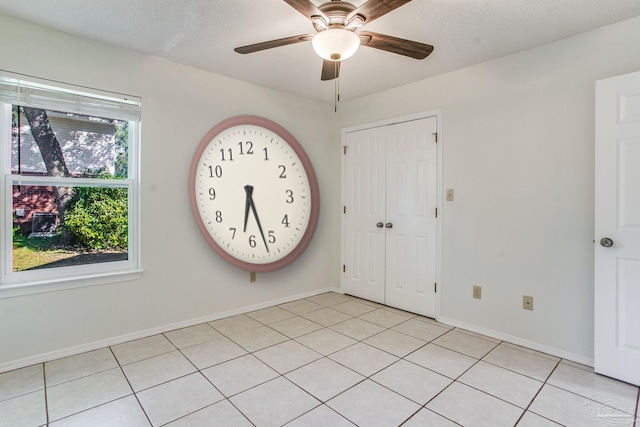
6:27
